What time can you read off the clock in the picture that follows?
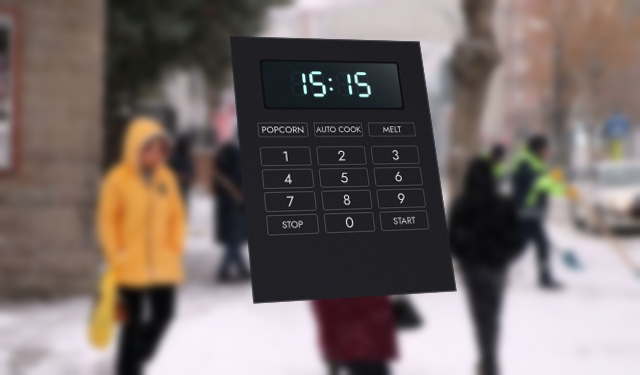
15:15
